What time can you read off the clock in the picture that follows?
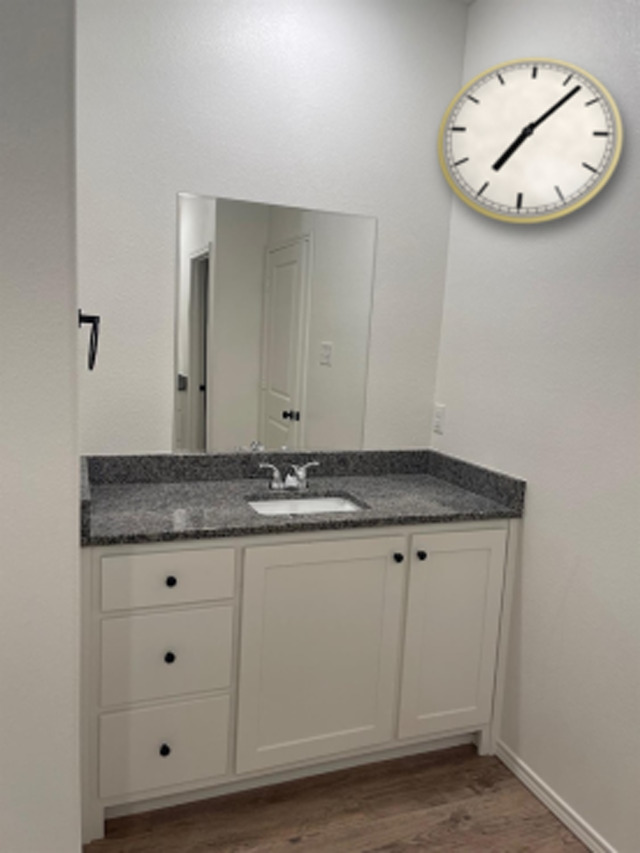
7:07
